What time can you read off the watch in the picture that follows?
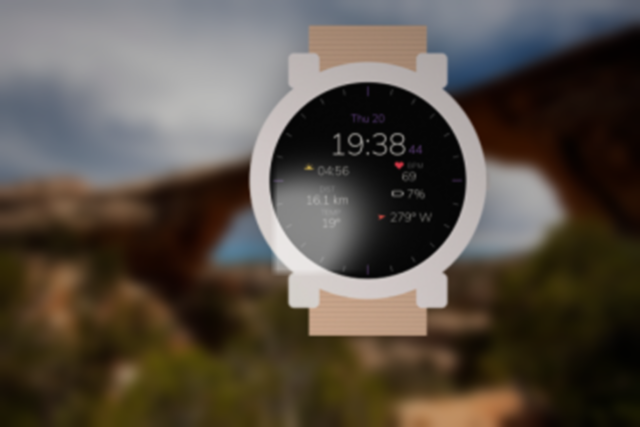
19:38
